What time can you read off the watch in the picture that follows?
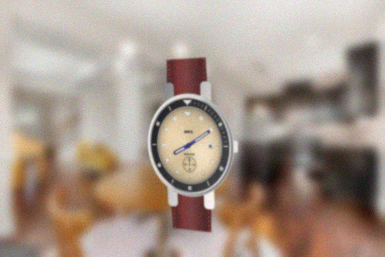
8:10
